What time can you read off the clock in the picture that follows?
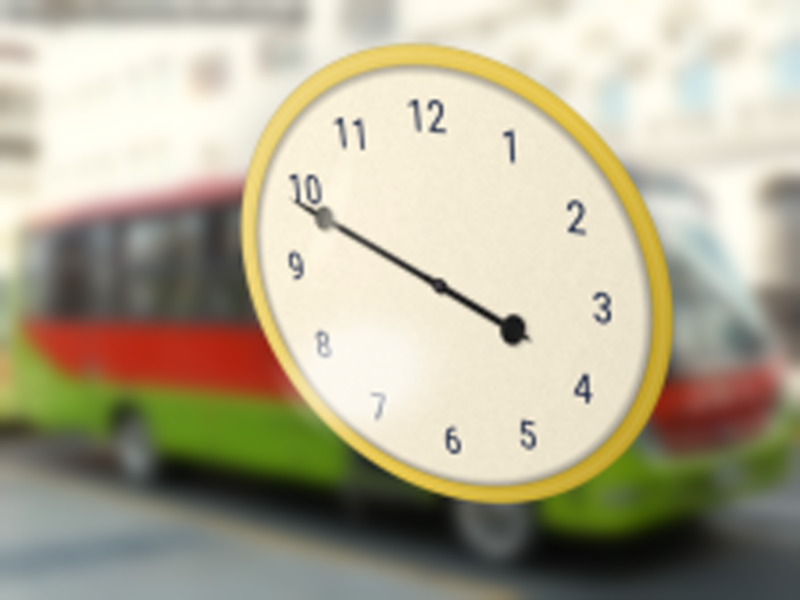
3:49
